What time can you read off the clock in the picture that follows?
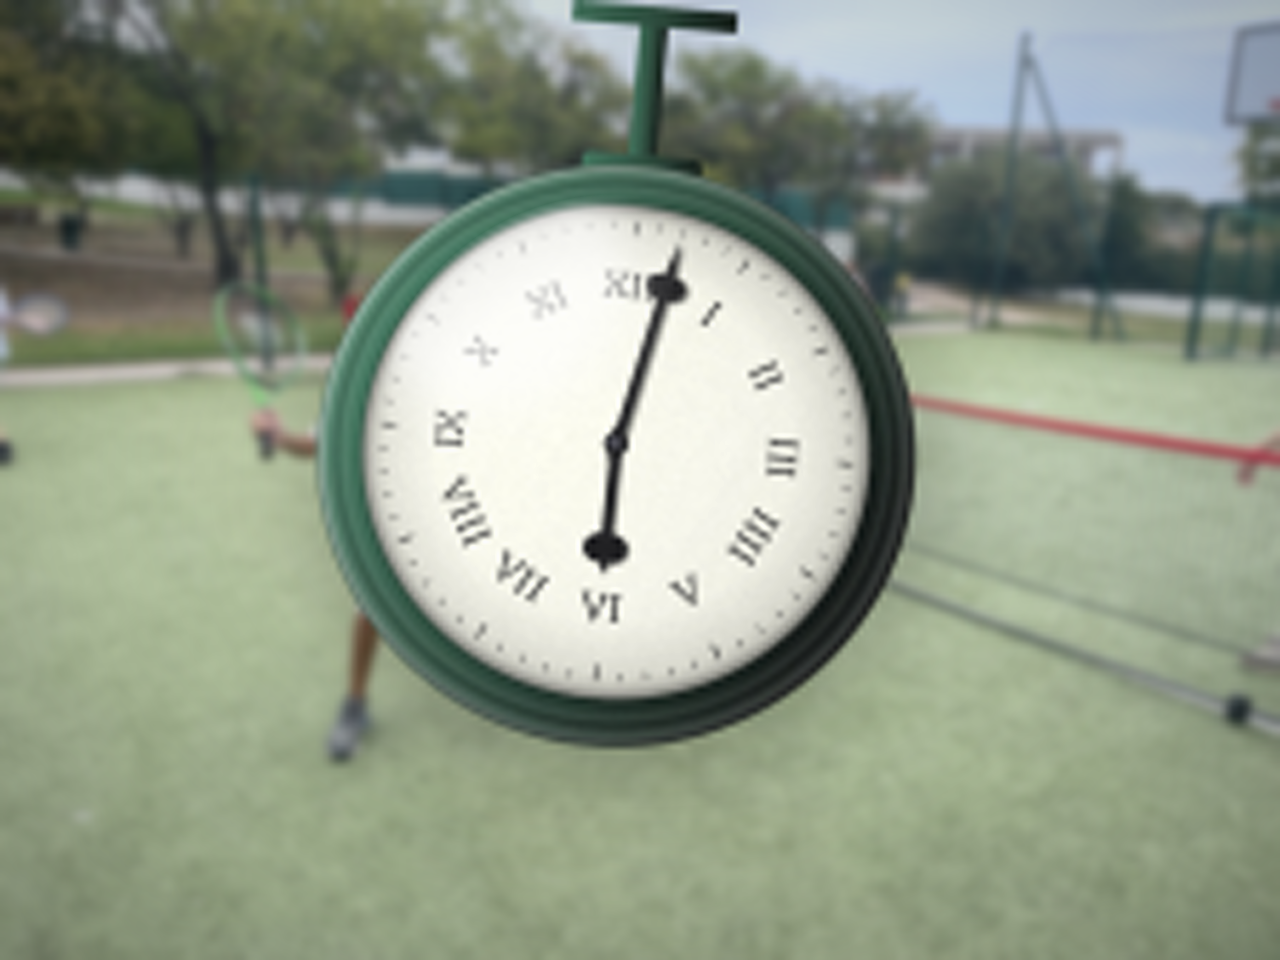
6:02
